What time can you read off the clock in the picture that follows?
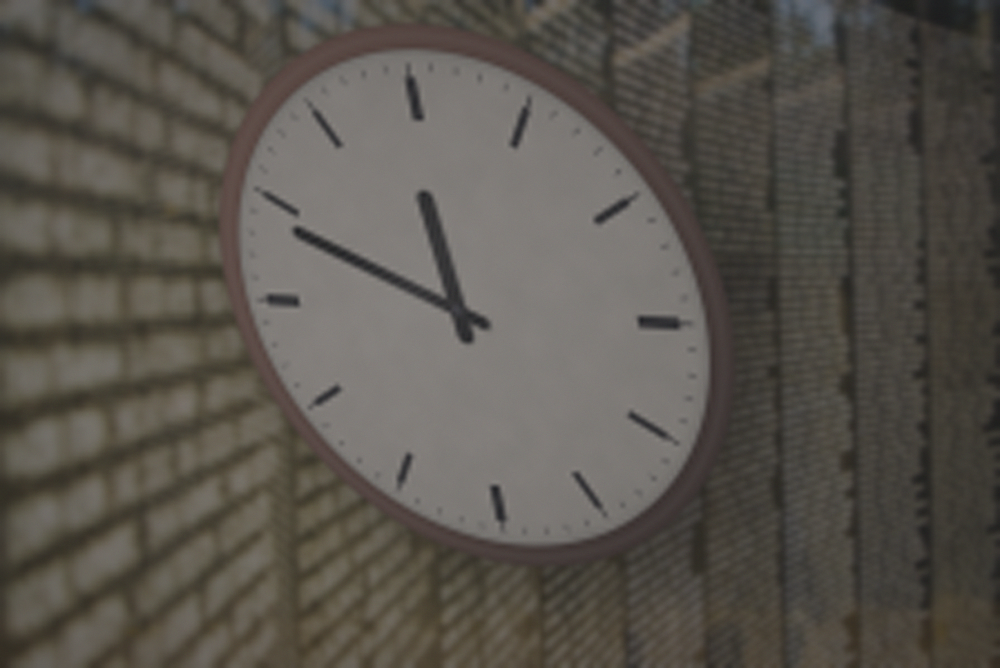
11:49
